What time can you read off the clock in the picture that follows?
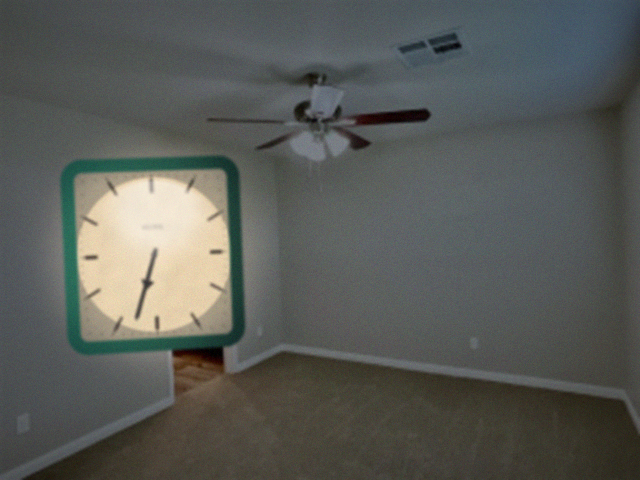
6:33
